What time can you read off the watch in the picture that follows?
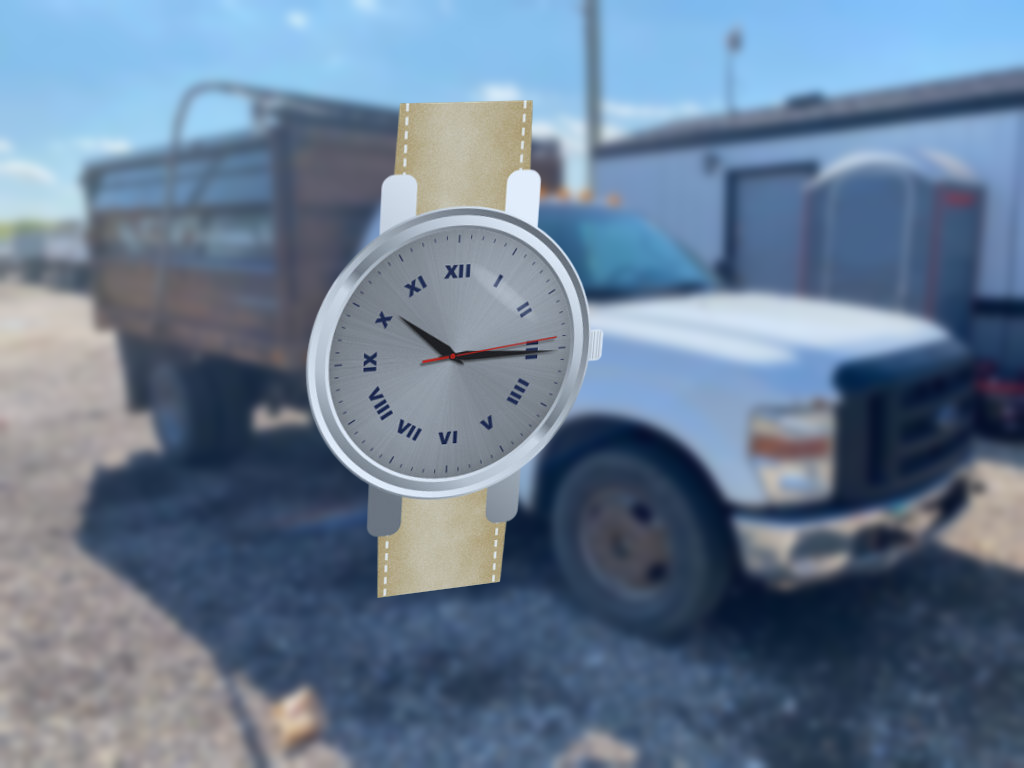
10:15:14
